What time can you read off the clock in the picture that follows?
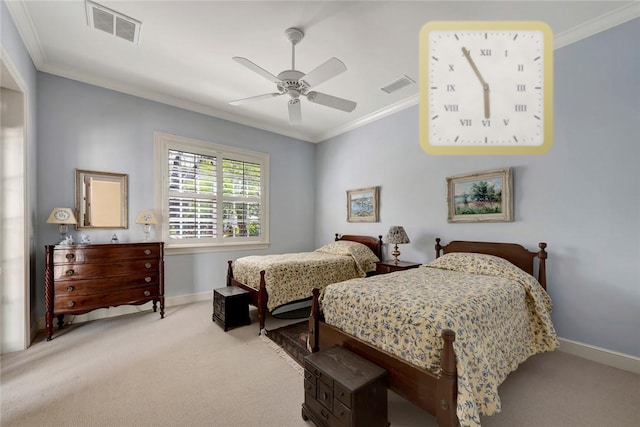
5:55
